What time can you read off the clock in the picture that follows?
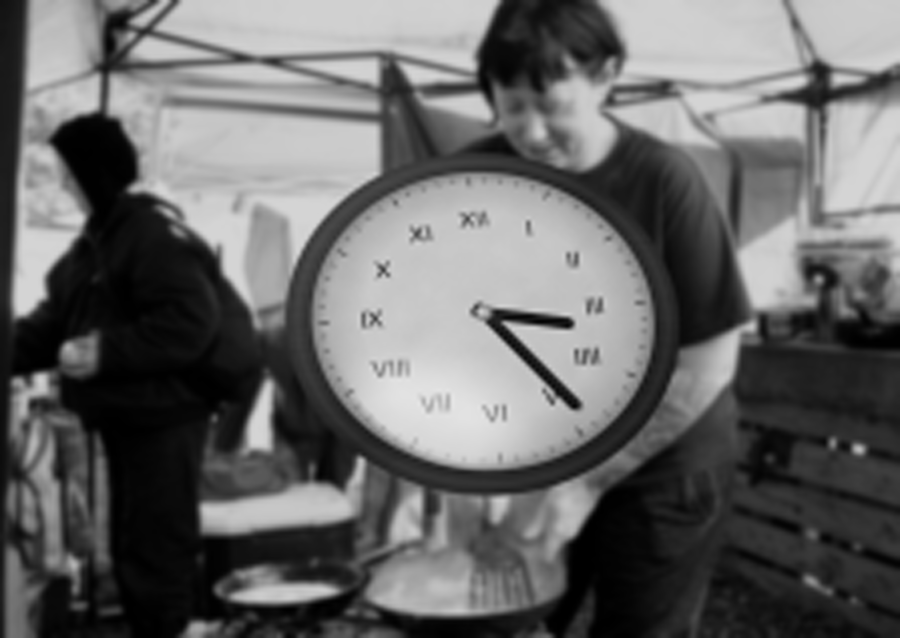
3:24
